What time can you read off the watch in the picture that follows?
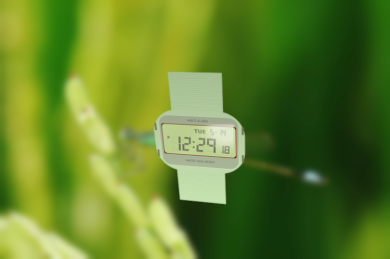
12:29:18
